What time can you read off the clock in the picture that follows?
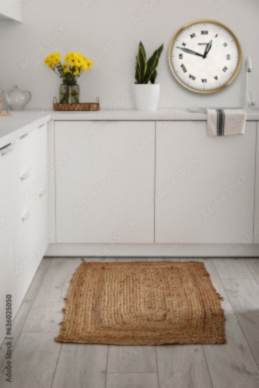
12:48
